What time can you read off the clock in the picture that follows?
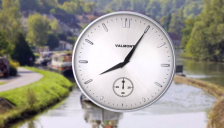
8:05
